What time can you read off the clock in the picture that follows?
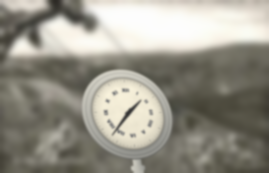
1:37
